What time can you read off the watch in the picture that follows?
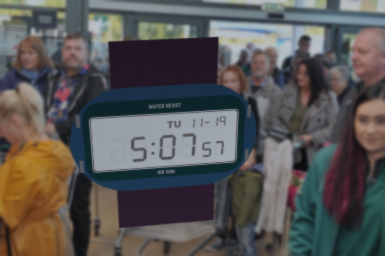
5:07:57
